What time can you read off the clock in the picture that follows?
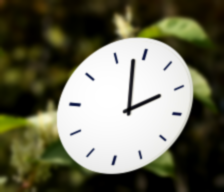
1:58
